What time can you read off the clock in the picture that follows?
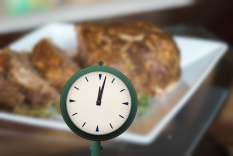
12:02
